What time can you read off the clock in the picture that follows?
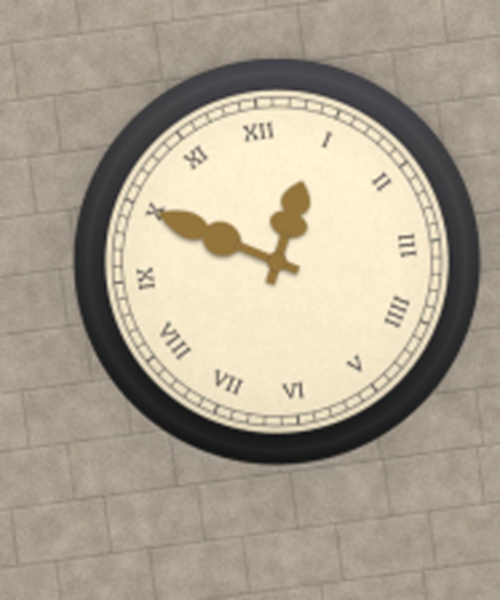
12:50
